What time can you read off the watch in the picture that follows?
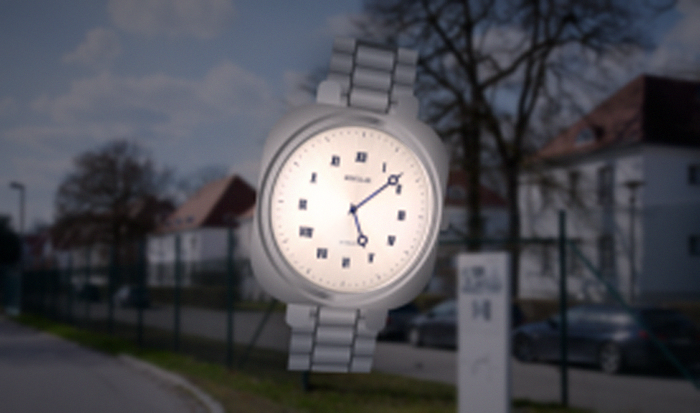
5:08
